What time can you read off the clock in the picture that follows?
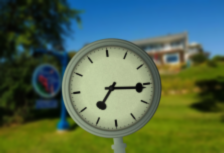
7:16
